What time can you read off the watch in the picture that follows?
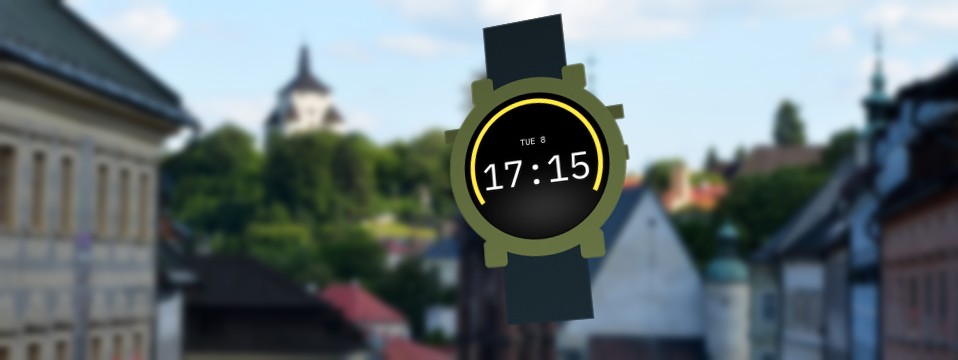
17:15
